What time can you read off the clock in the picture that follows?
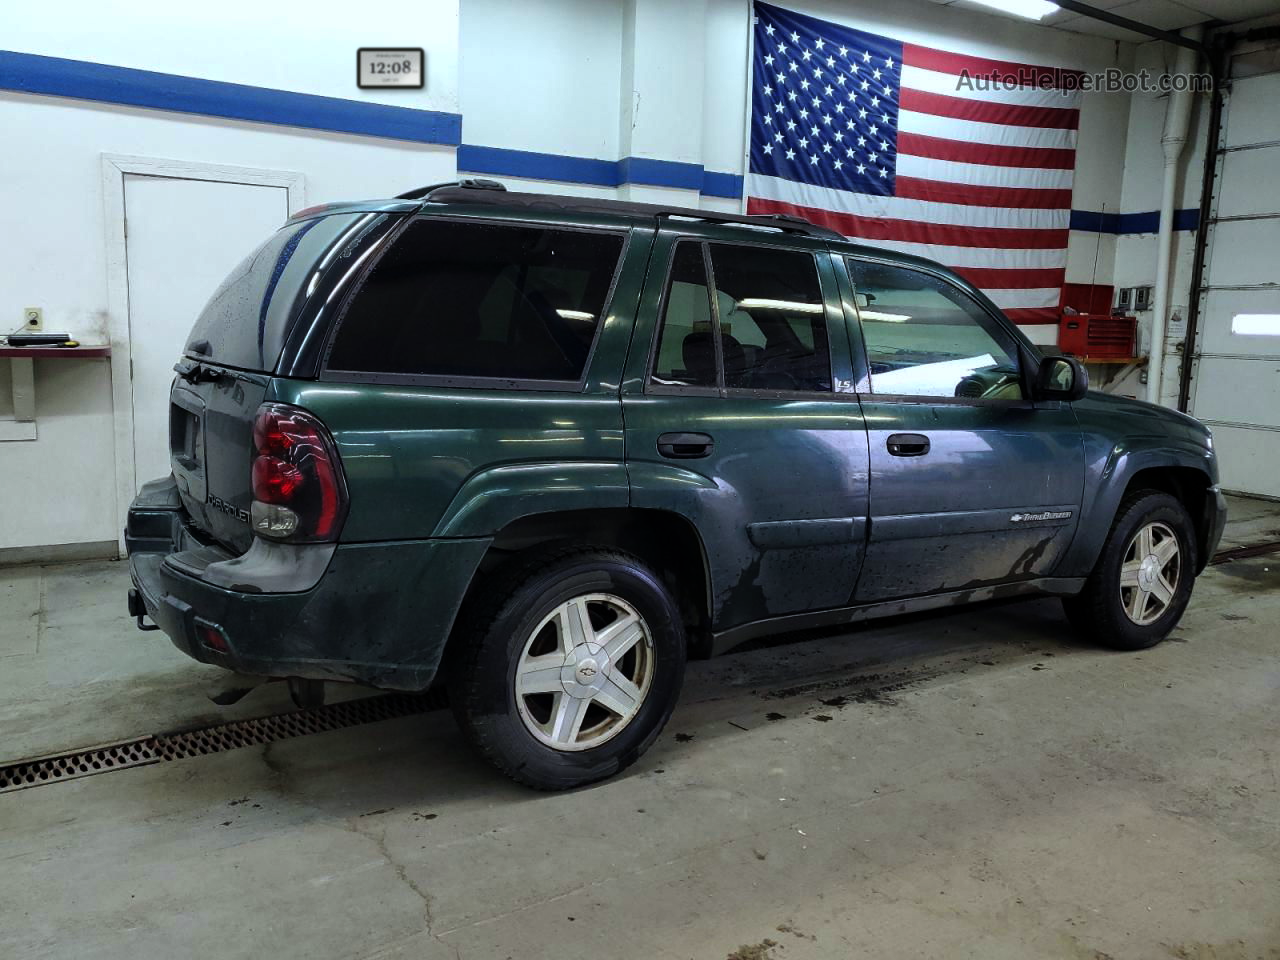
12:08
